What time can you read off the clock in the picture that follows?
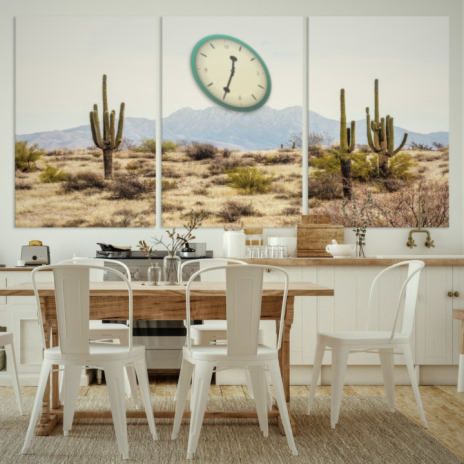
12:35
